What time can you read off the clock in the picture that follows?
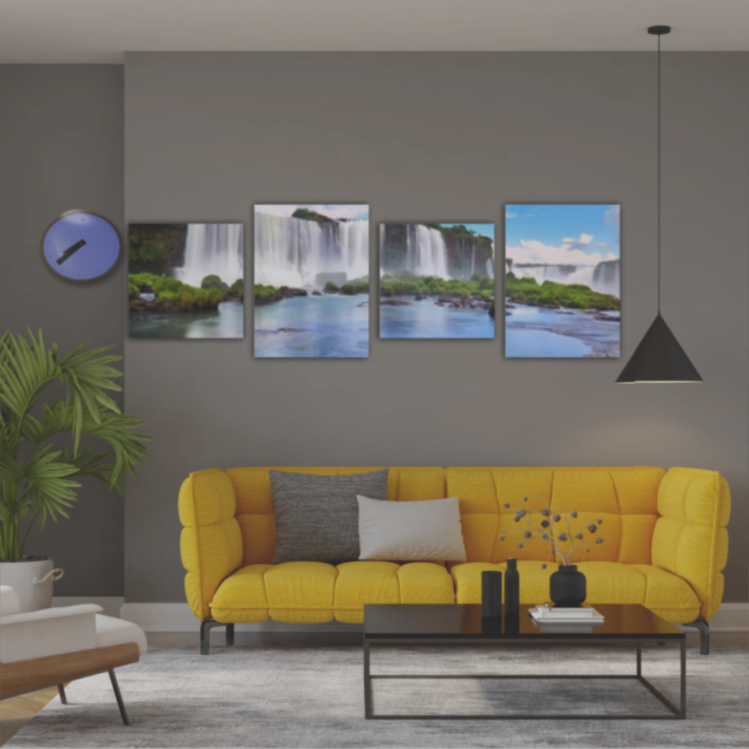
7:37
